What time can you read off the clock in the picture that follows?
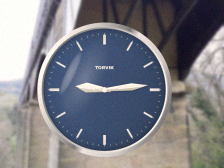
9:14
